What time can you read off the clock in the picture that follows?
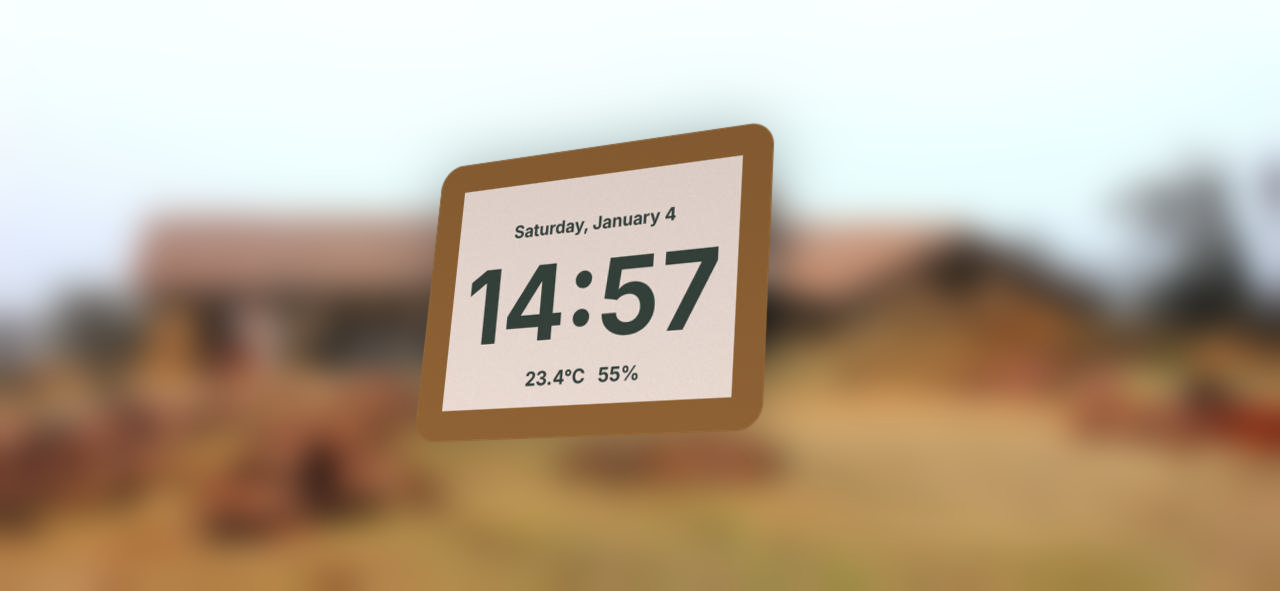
14:57
